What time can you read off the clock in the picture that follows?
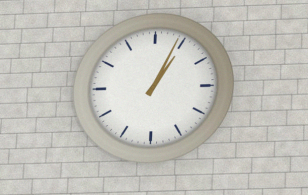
1:04
